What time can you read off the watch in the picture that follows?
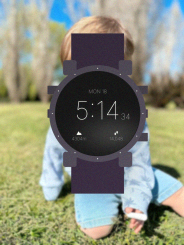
5:14:34
